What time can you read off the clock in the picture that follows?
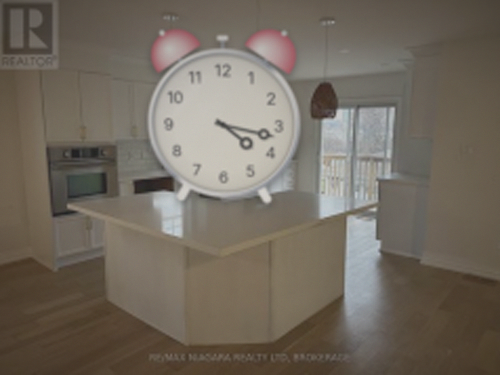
4:17
